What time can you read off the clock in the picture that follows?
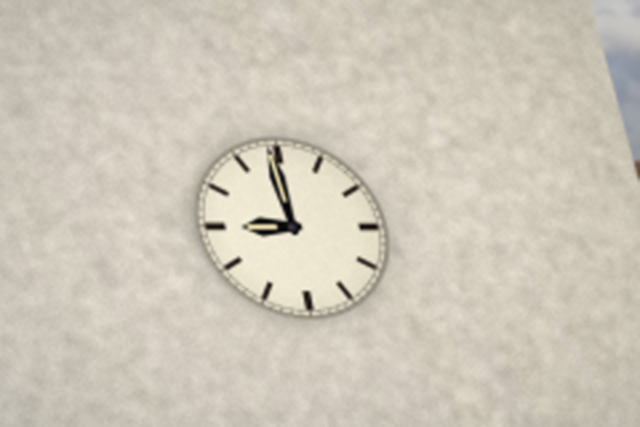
8:59
